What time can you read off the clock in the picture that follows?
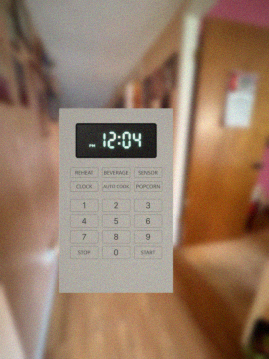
12:04
